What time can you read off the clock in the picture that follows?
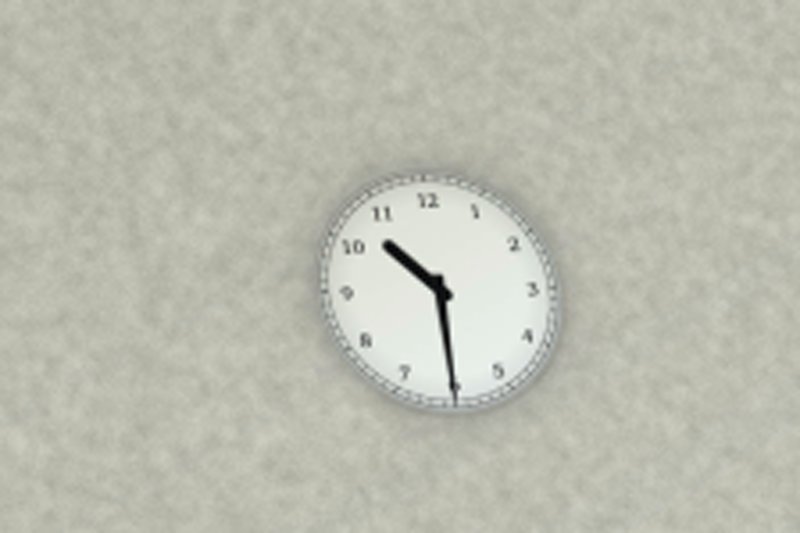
10:30
